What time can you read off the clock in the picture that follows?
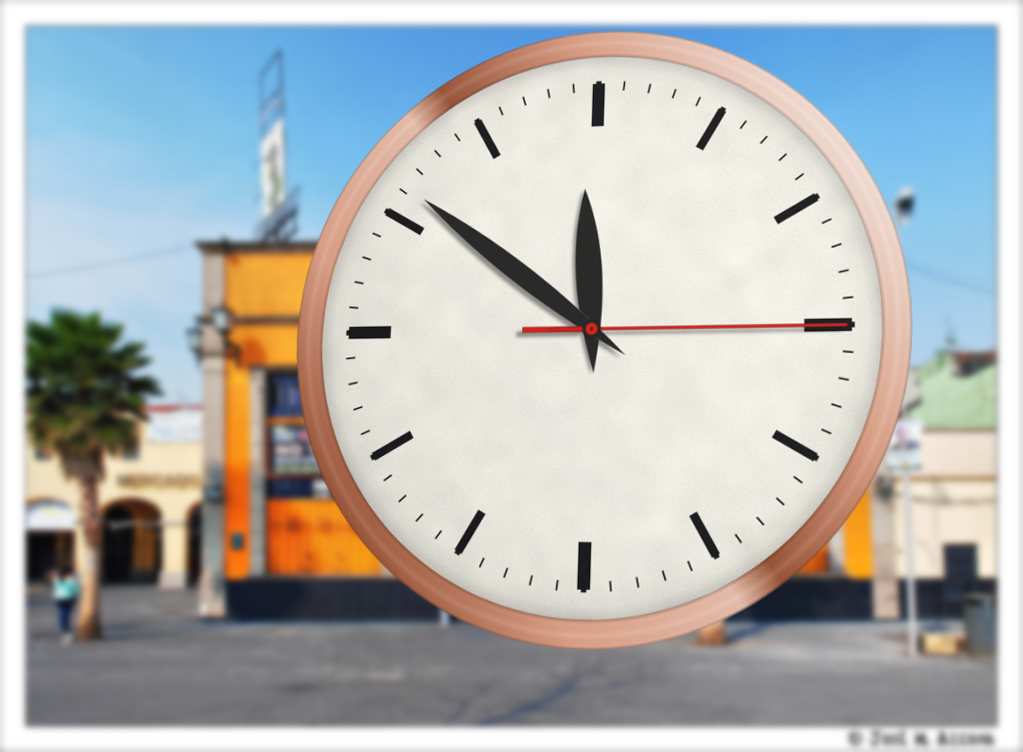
11:51:15
